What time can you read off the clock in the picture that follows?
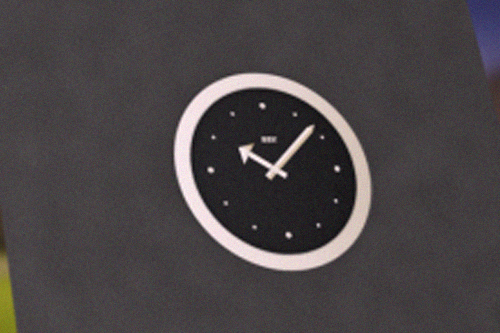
10:08
